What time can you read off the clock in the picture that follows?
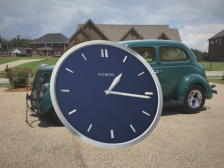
1:16
